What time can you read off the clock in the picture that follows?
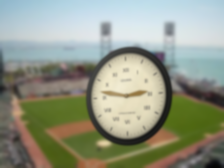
2:47
